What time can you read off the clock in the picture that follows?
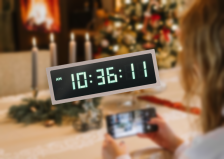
10:36:11
